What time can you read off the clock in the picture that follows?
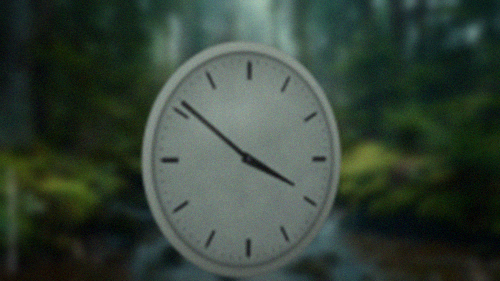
3:51
